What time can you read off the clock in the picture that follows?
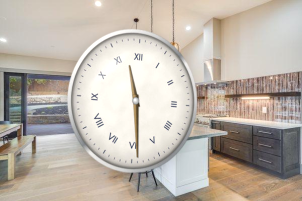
11:29
